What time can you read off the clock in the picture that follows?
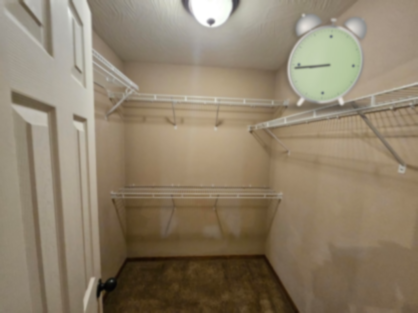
8:44
